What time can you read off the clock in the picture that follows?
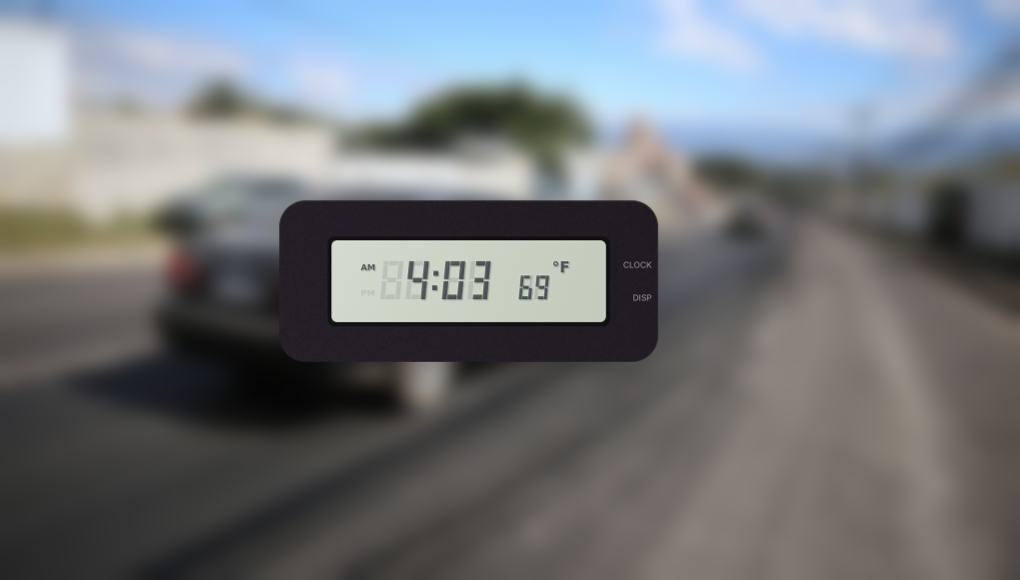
4:03
